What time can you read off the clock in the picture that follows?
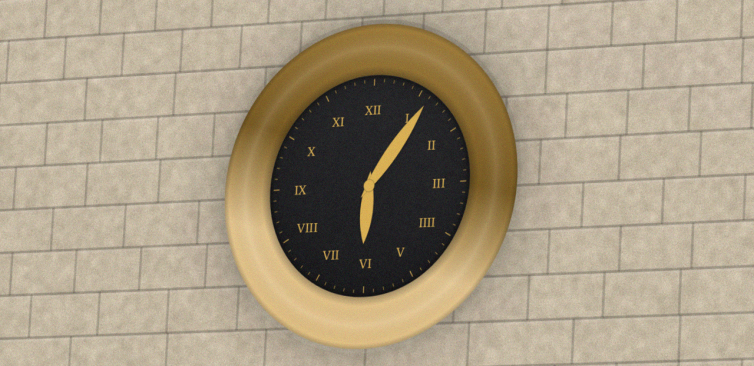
6:06
